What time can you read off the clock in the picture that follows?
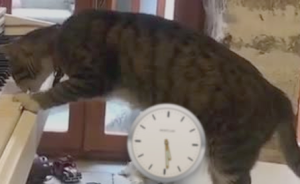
5:29
